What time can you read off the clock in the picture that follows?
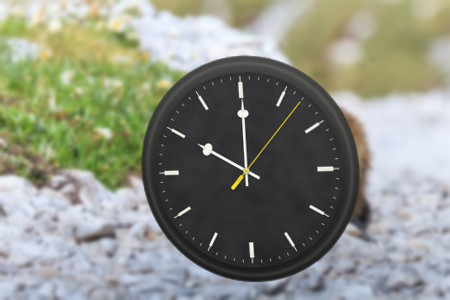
10:00:07
